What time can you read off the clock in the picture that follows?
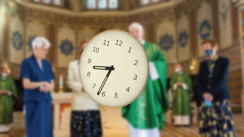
8:32
